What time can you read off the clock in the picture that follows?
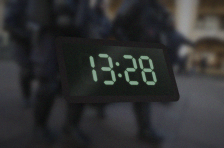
13:28
